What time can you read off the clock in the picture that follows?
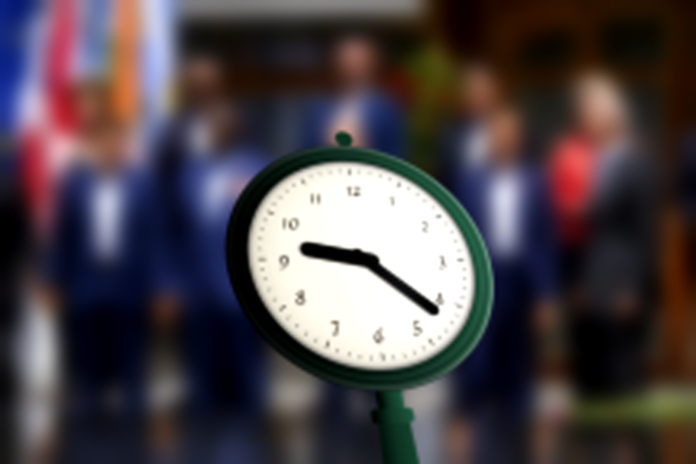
9:22
